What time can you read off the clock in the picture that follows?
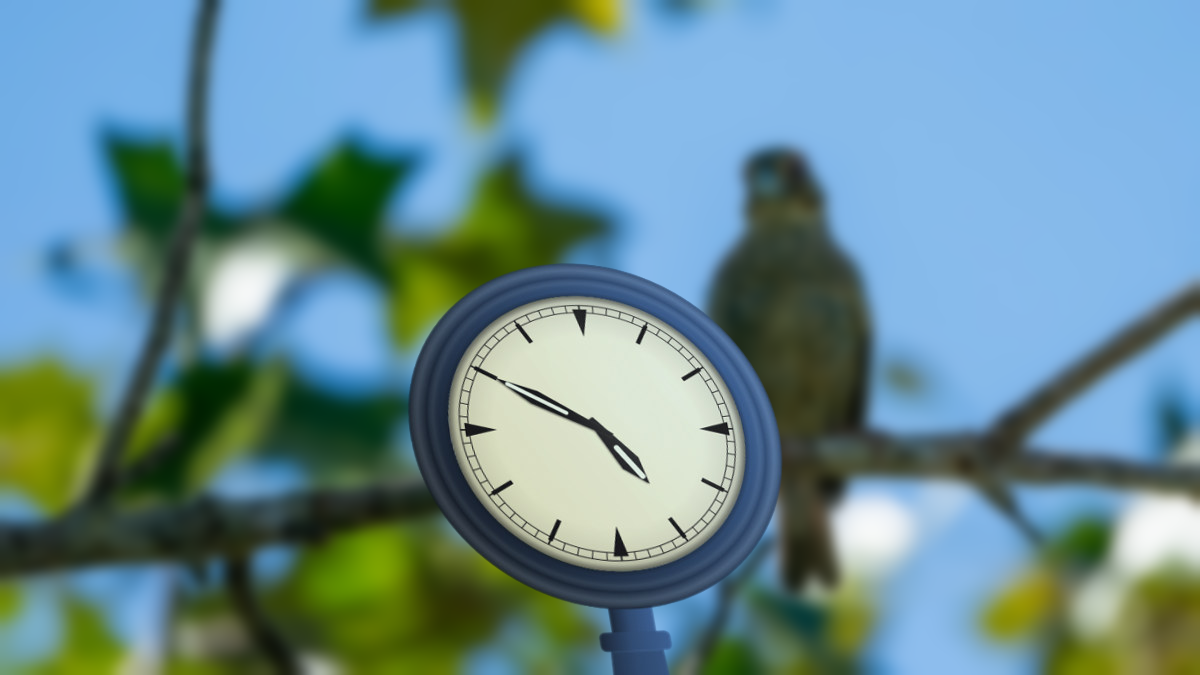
4:50
